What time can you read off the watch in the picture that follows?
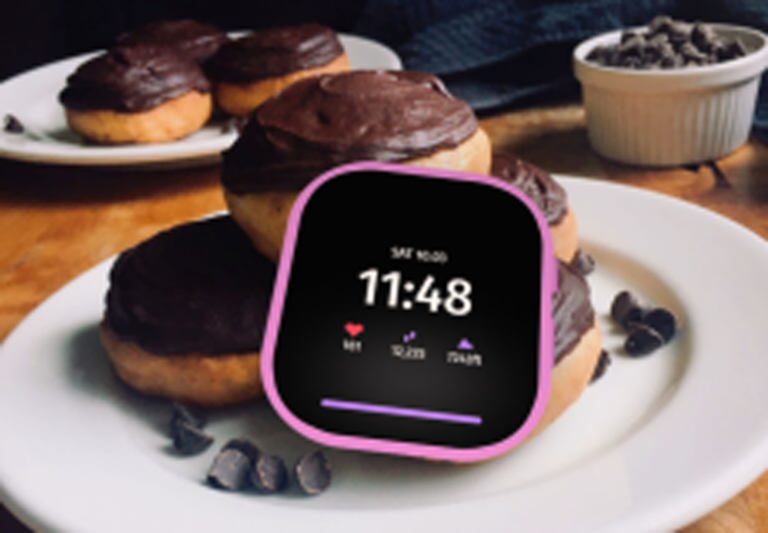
11:48
